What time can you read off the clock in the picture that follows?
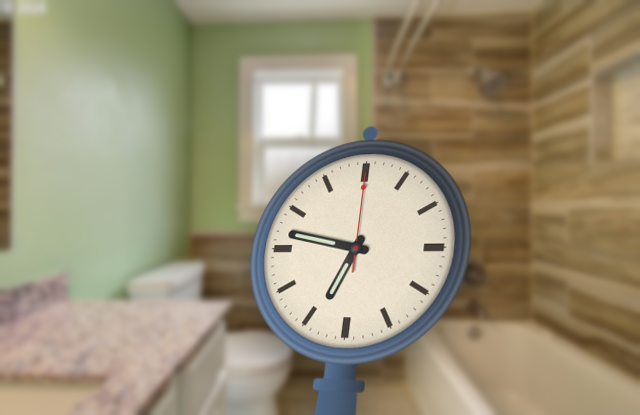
6:47:00
